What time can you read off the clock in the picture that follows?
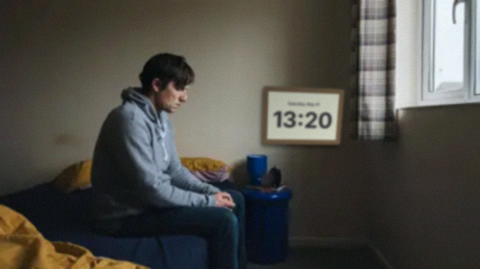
13:20
